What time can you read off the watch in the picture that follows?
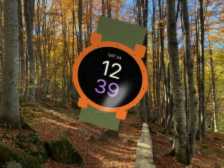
12:39
